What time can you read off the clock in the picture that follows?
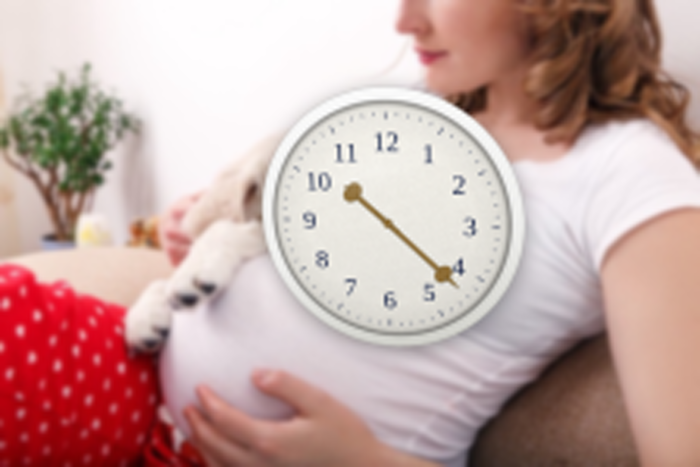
10:22
